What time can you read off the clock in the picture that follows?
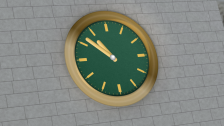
10:52
